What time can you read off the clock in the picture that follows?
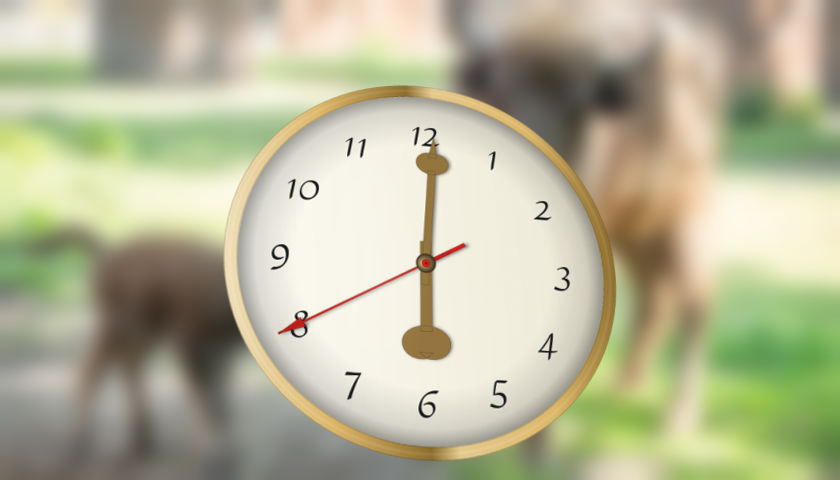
6:00:40
